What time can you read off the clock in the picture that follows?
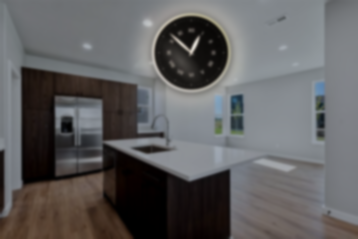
12:52
